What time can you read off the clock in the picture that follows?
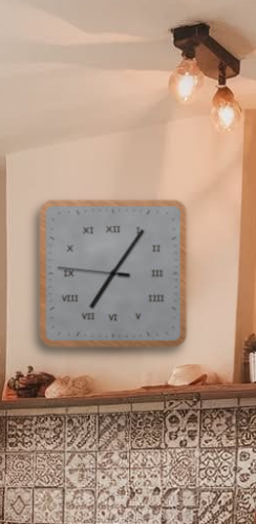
7:05:46
